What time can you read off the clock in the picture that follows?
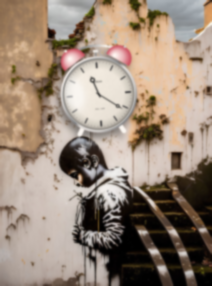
11:21
